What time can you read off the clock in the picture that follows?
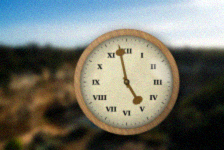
4:58
